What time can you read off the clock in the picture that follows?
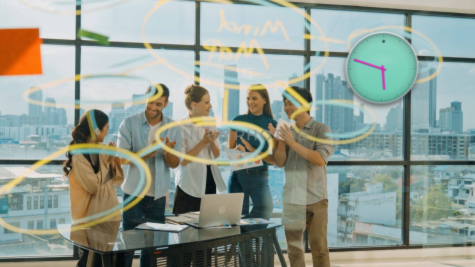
5:48
